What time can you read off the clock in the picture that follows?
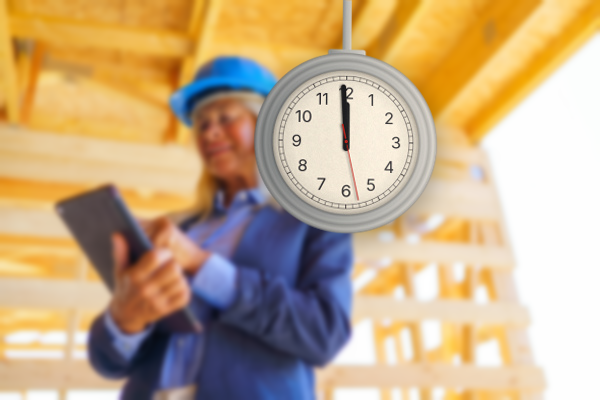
11:59:28
